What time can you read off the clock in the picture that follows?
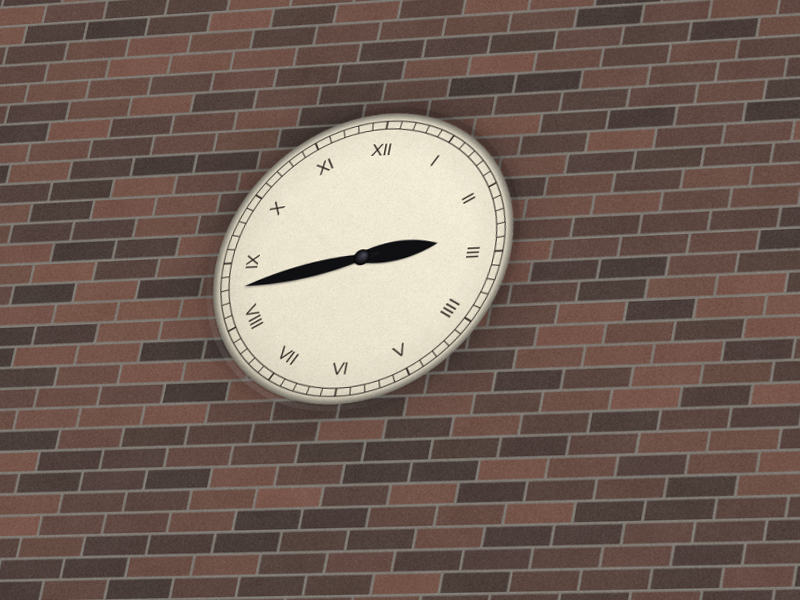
2:43
